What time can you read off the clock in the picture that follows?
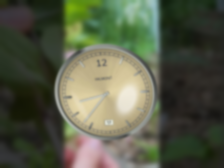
8:37
